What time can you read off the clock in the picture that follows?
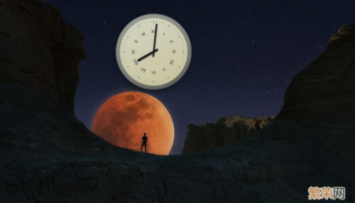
8:01
